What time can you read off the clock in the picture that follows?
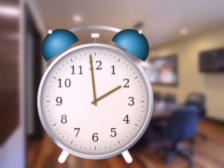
1:59
